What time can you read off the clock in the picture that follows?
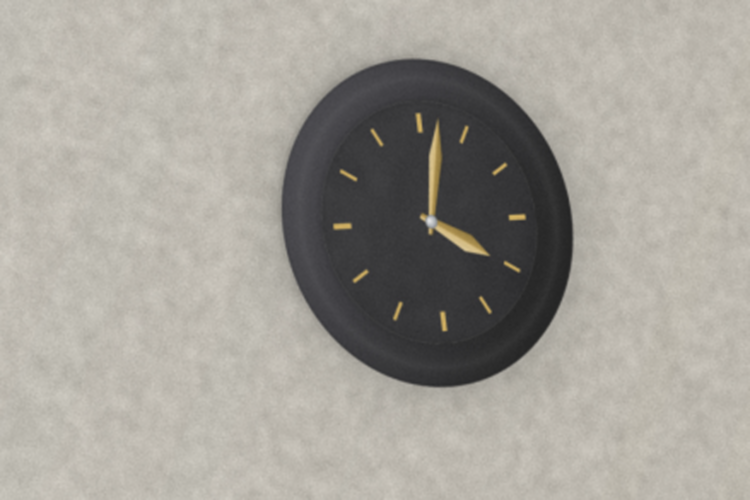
4:02
